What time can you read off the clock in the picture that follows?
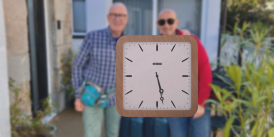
5:28
